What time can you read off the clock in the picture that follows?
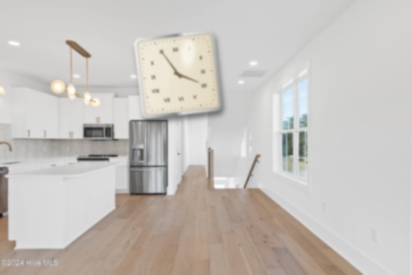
3:55
